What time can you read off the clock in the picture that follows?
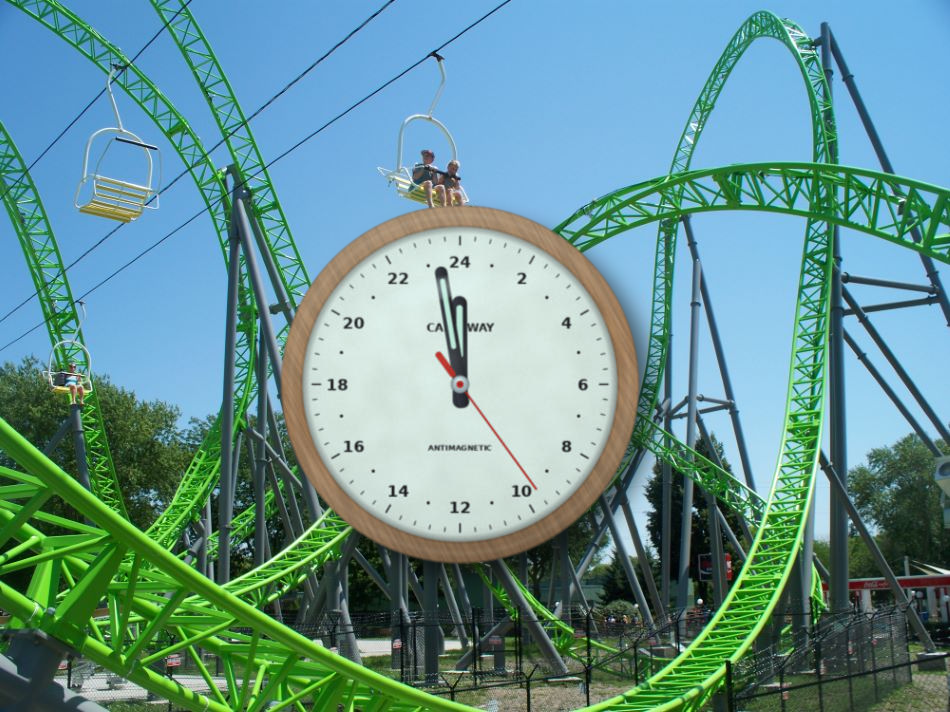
23:58:24
